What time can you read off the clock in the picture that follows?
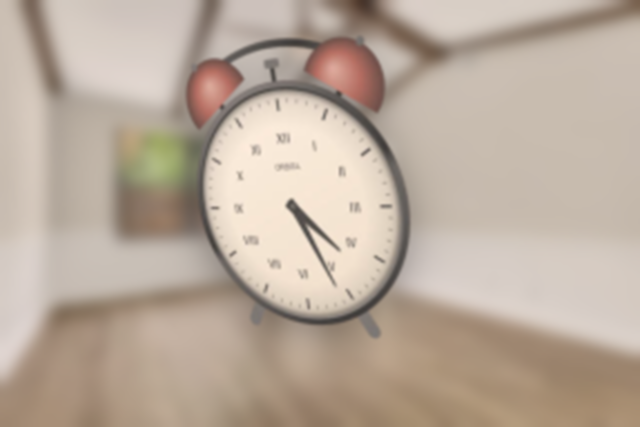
4:26
